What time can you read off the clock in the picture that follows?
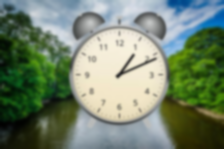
1:11
